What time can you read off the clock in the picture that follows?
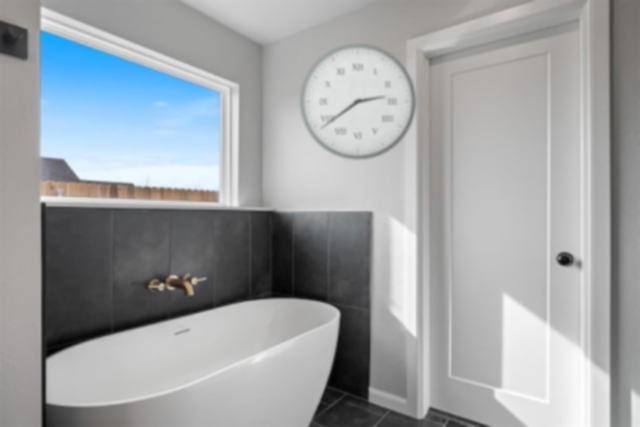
2:39
